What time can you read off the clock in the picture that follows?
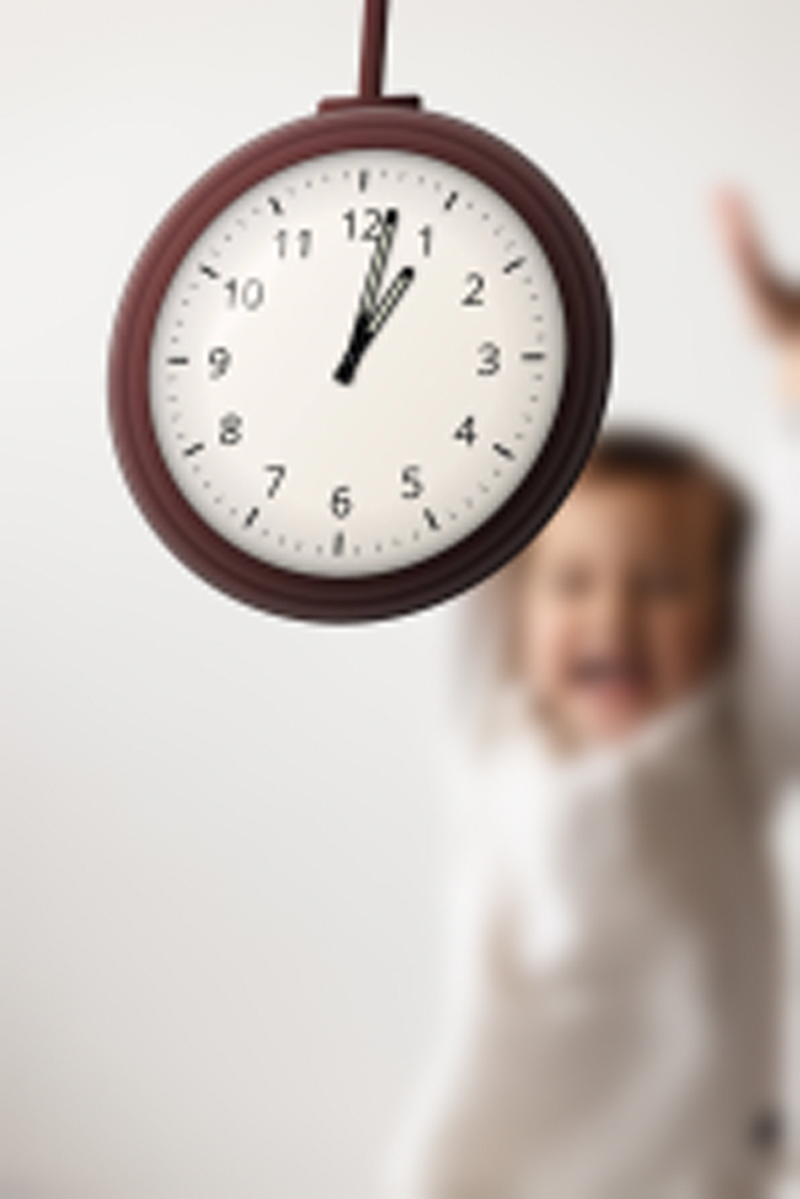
1:02
